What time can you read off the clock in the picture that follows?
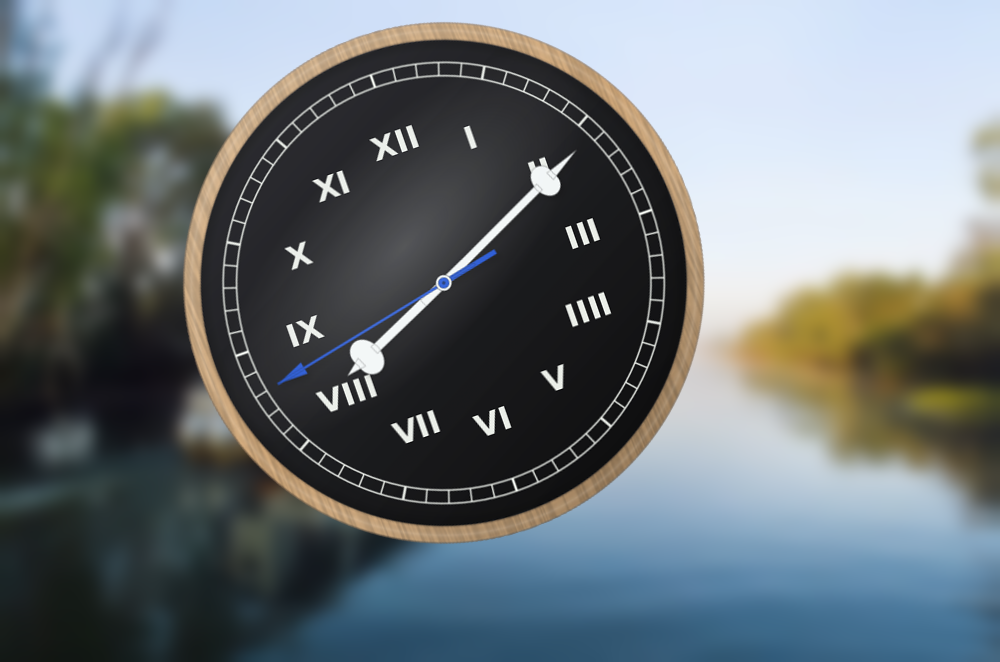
8:10:43
